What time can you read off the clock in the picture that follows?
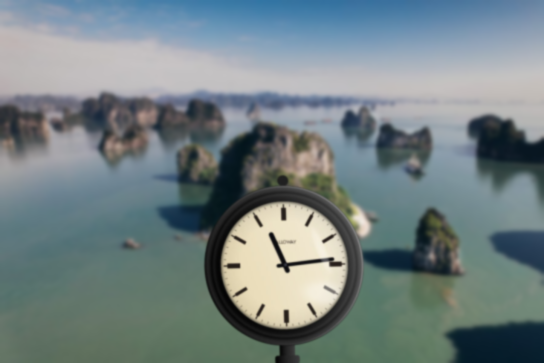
11:14
